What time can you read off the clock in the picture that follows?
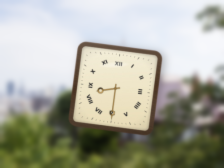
8:30
